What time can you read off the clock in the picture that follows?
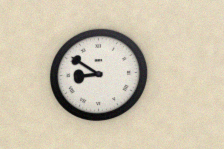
8:51
